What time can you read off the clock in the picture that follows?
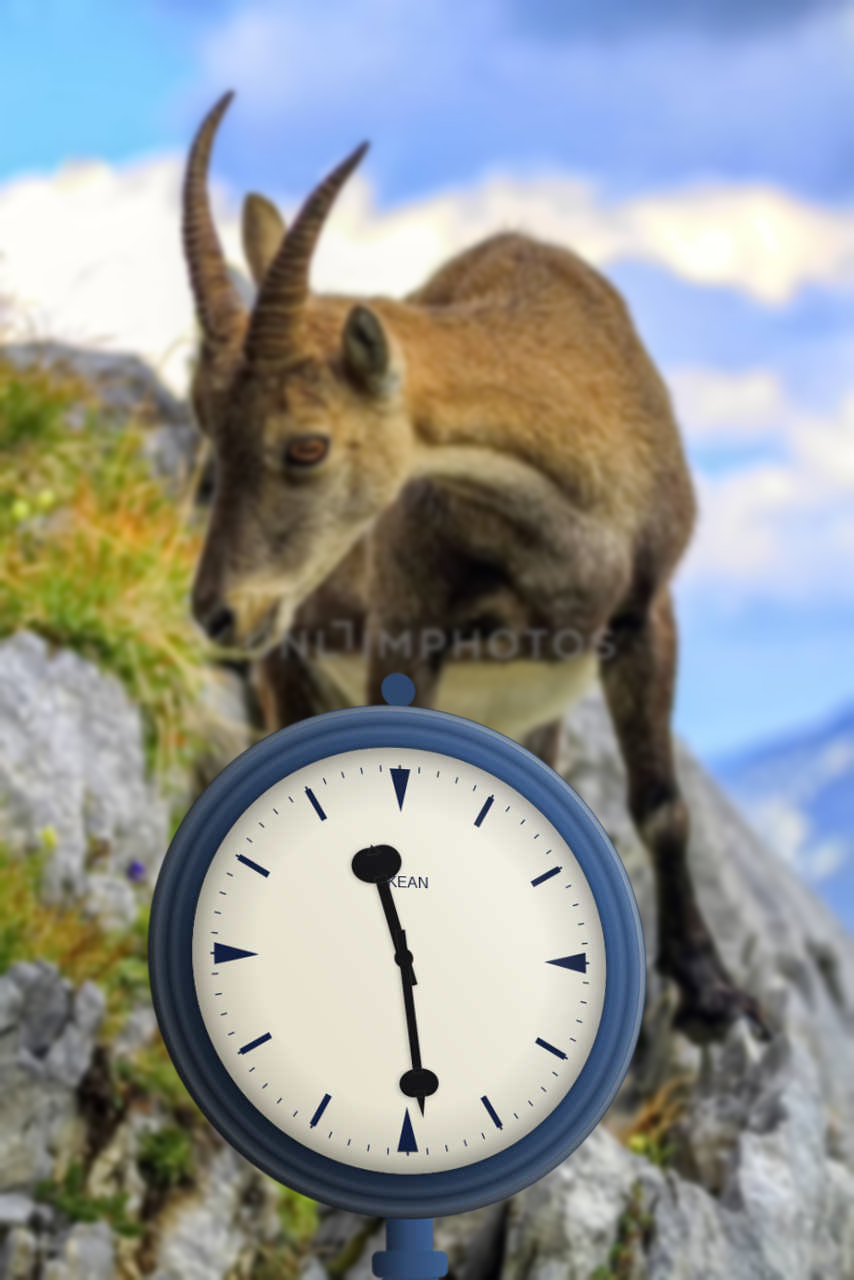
11:29
